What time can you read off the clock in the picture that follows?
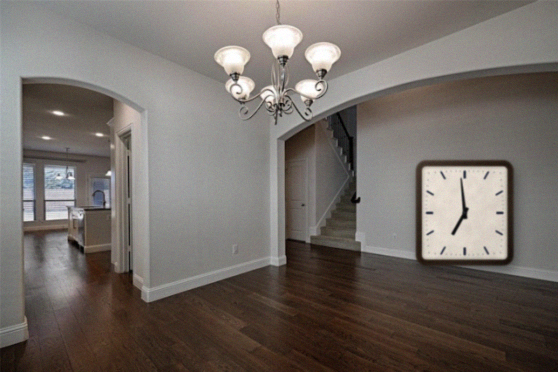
6:59
